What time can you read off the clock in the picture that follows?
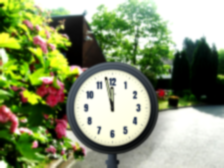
11:58
